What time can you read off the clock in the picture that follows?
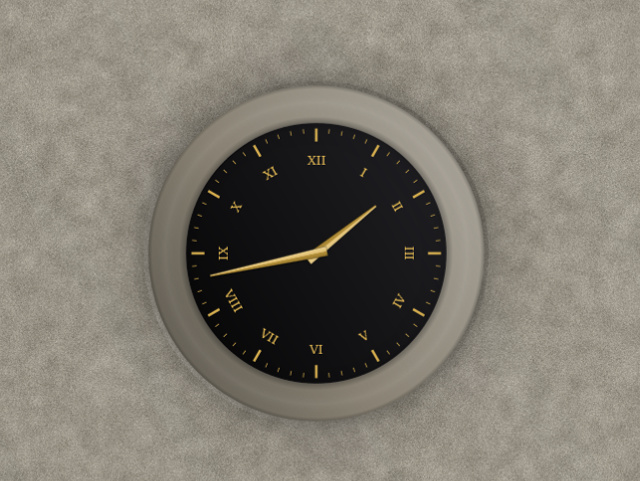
1:43
